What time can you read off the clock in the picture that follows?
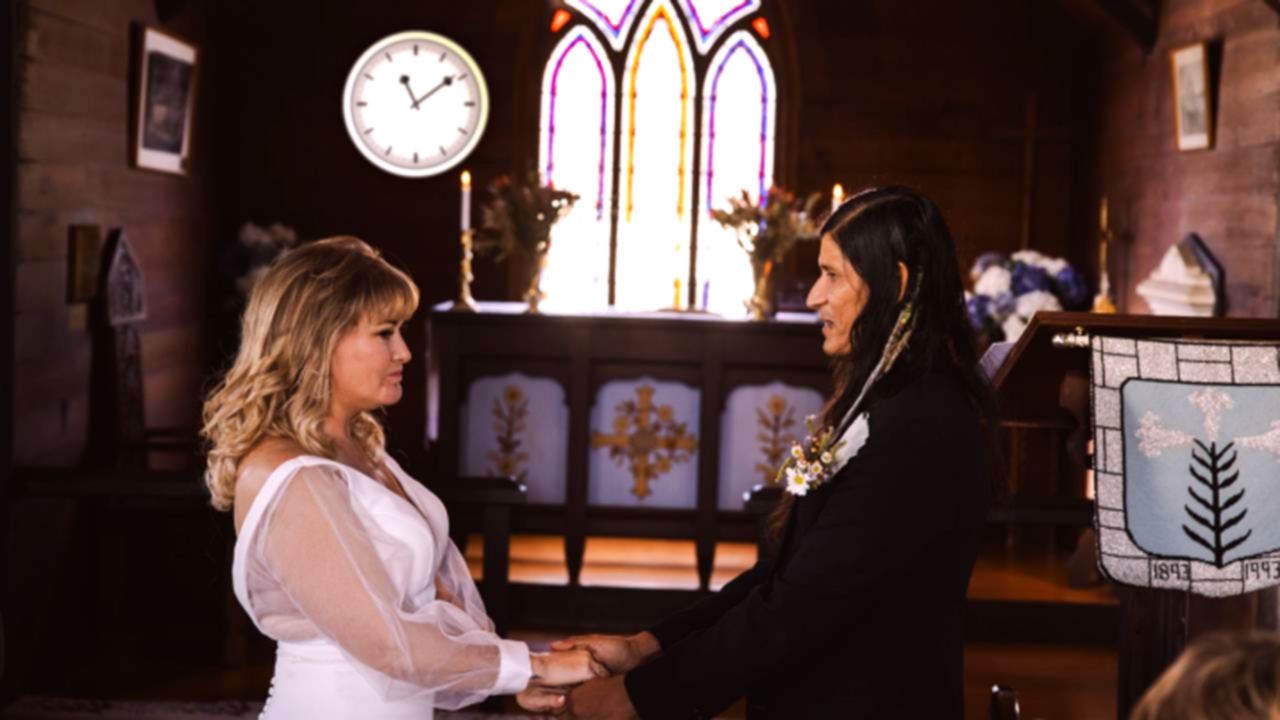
11:09
